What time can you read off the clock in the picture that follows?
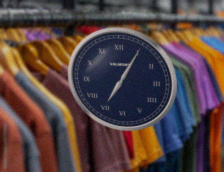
7:05
